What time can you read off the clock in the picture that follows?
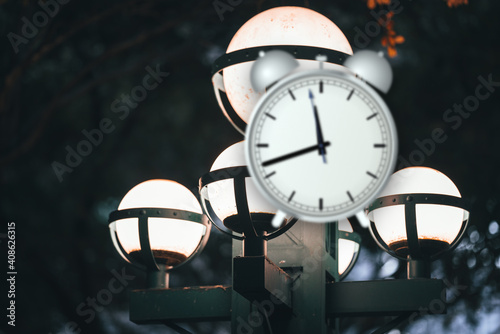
11:41:58
